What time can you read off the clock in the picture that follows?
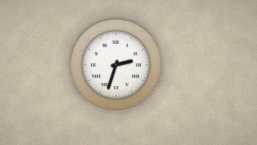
2:33
